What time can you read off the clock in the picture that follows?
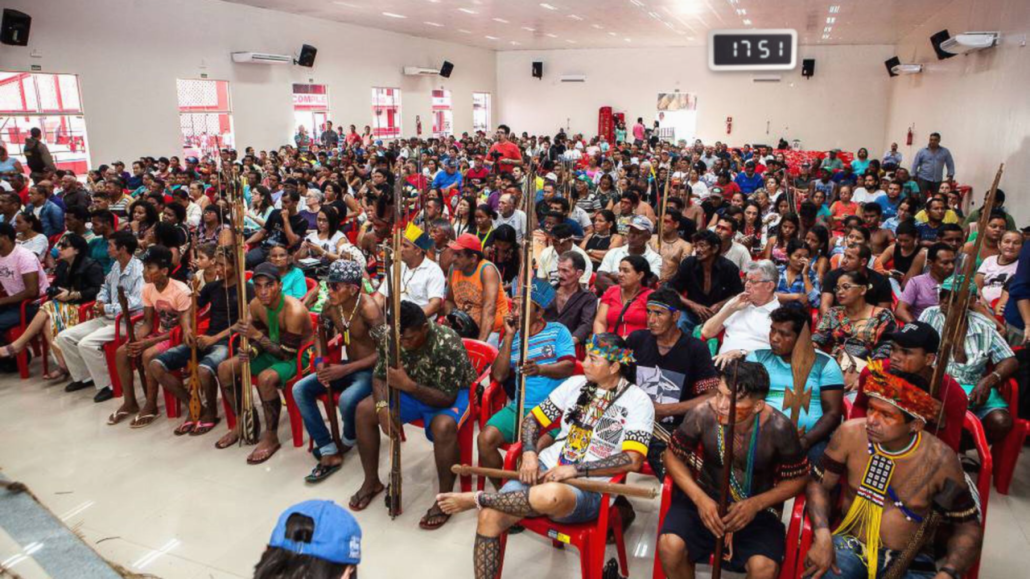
17:51
